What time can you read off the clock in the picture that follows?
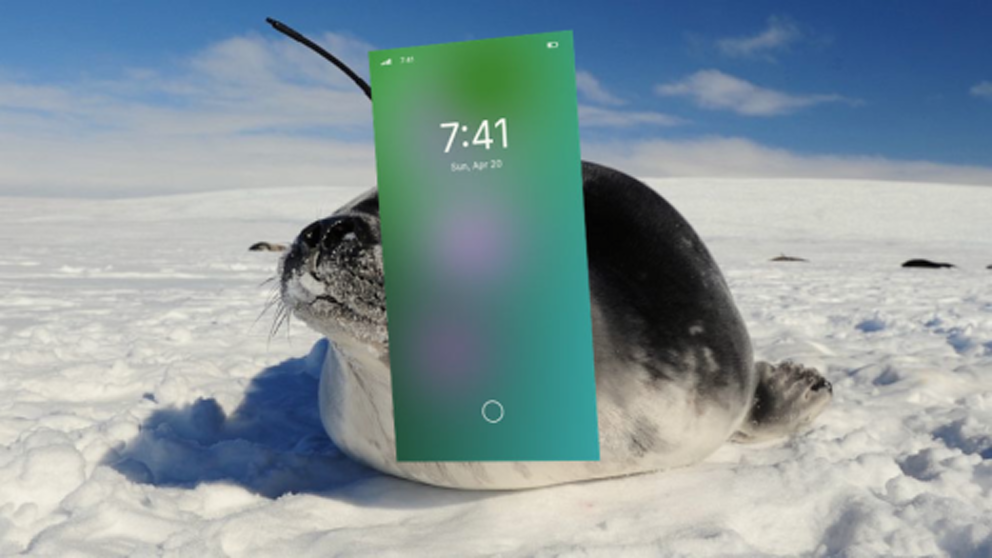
7:41
